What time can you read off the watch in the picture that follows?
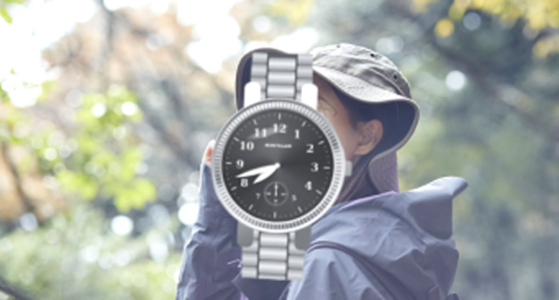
7:42
